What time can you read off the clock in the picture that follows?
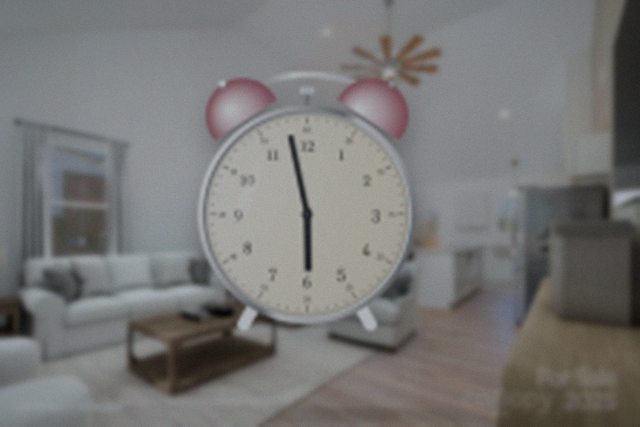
5:58
